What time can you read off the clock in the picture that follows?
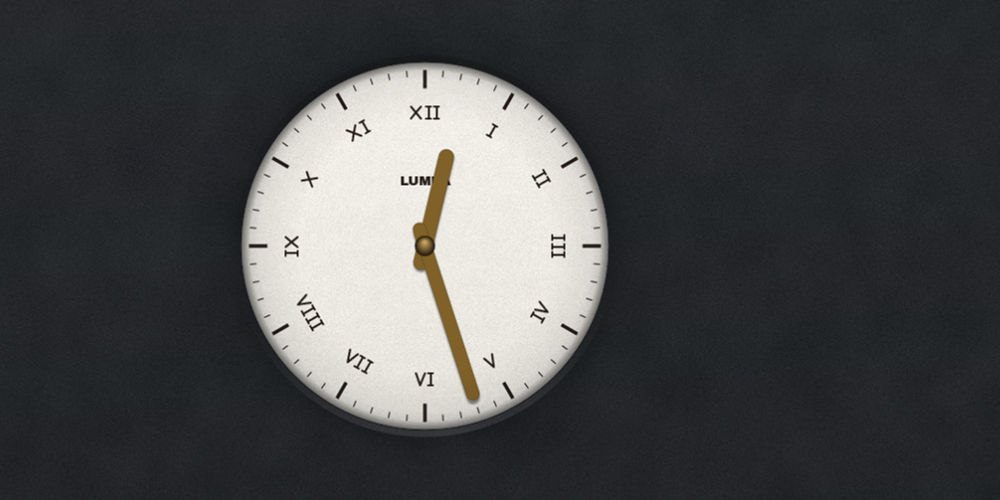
12:27
